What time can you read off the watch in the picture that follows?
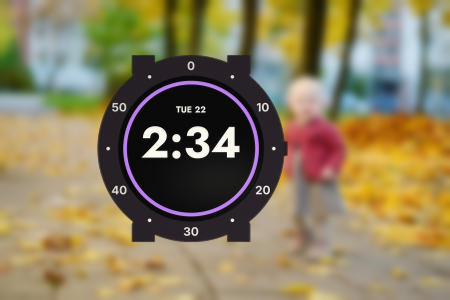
2:34
